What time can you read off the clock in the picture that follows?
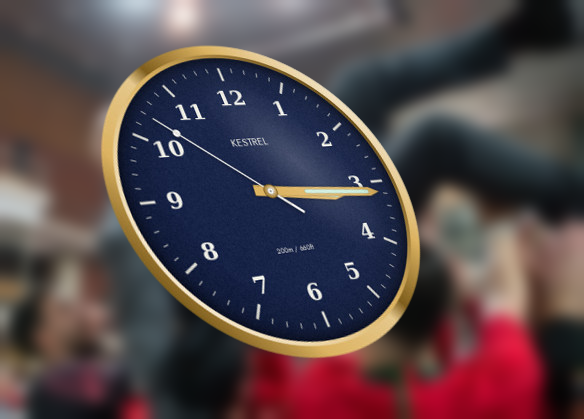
3:15:52
